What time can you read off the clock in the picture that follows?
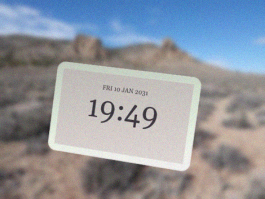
19:49
